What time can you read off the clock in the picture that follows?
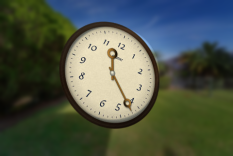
11:22
